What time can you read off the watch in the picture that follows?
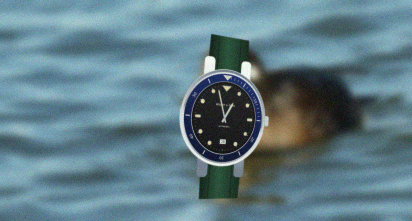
12:57
